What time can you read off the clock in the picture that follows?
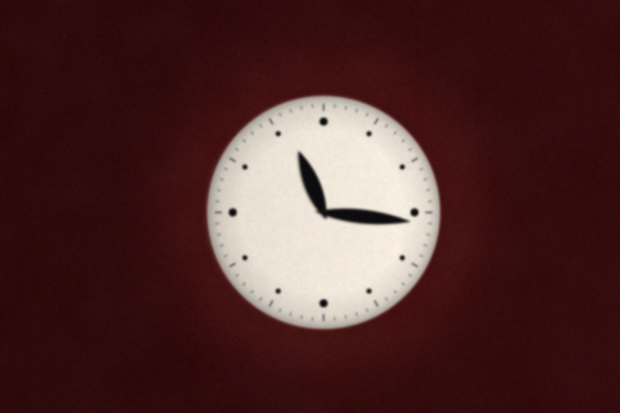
11:16
